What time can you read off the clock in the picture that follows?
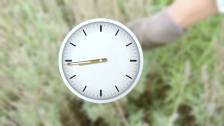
8:44
